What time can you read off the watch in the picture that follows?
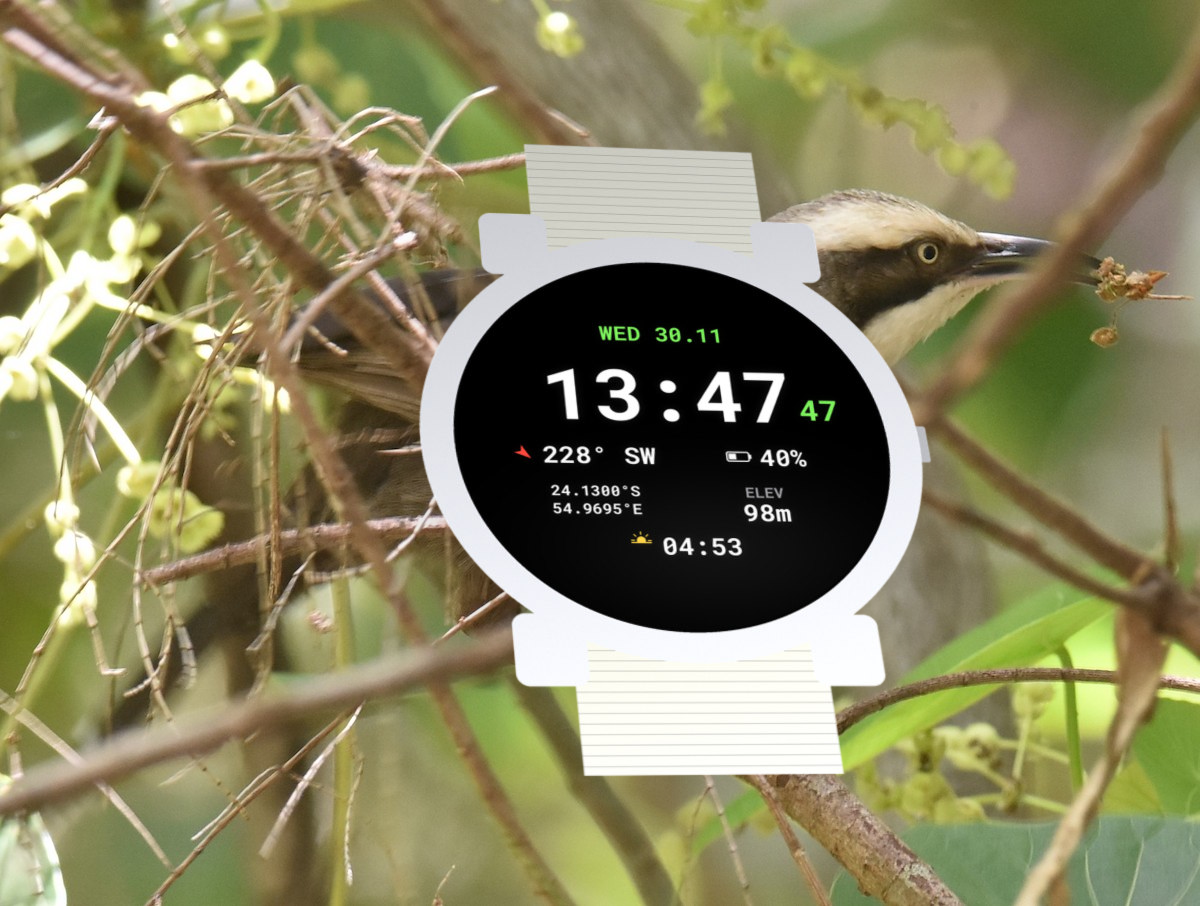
13:47:47
